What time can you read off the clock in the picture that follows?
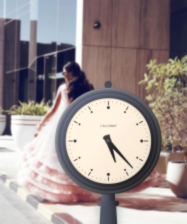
5:23
